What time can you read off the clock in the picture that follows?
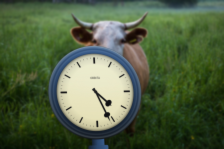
4:26
